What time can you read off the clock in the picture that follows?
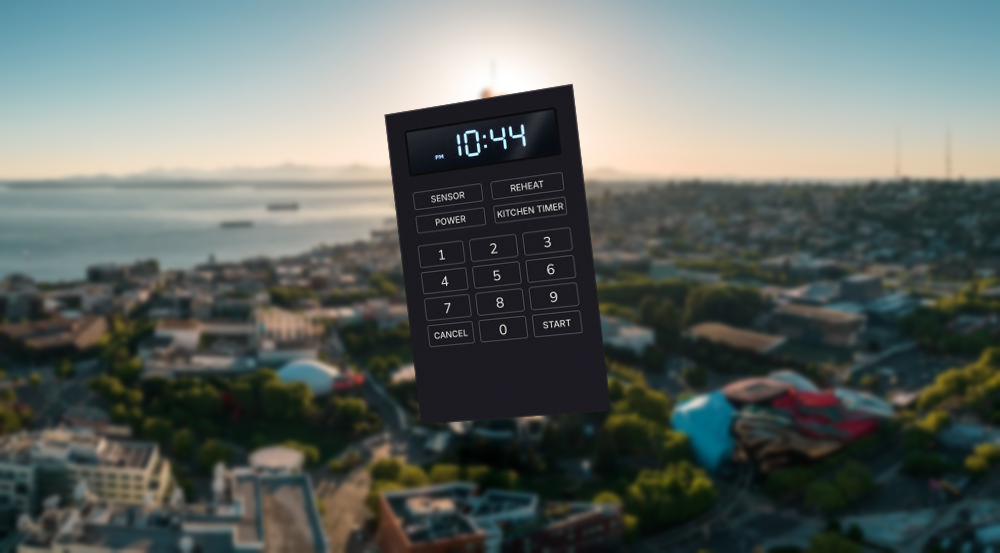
10:44
